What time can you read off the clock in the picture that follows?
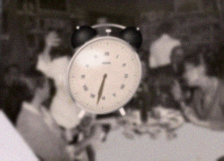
6:32
